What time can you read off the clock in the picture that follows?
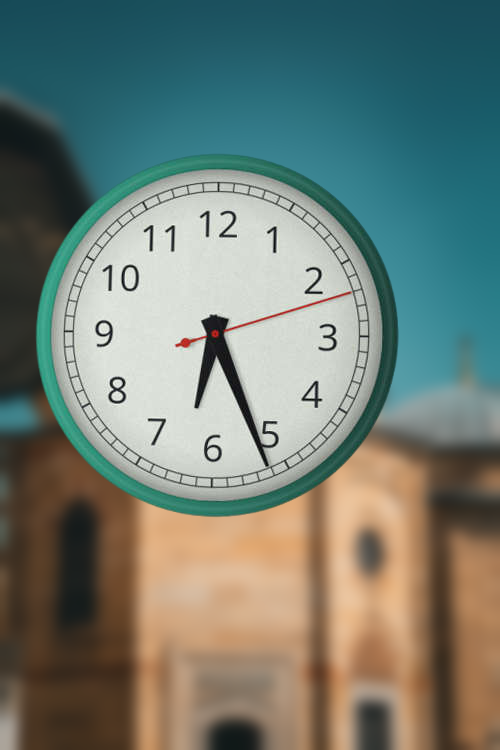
6:26:12
